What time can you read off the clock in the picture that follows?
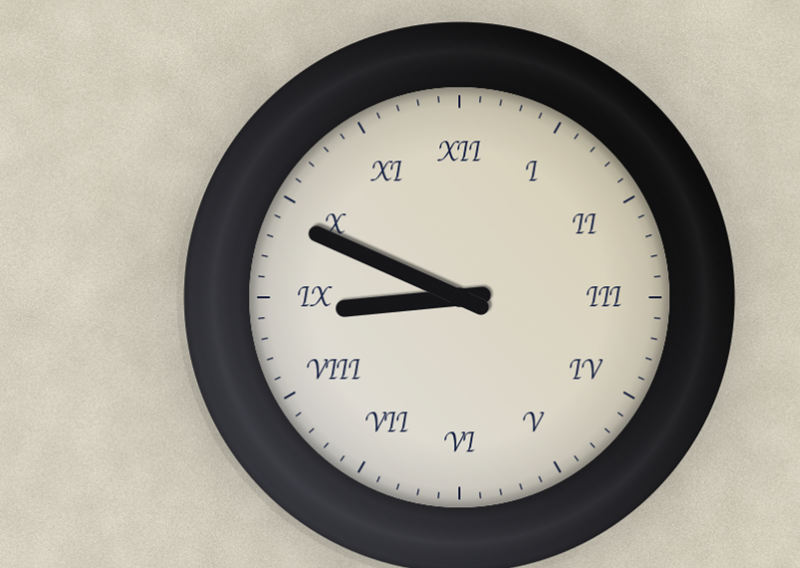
8:49
